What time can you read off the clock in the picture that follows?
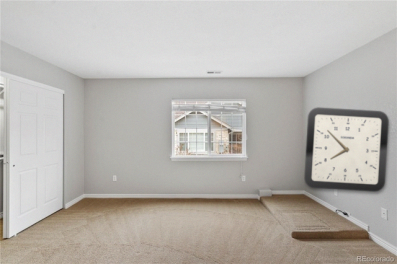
7:52
